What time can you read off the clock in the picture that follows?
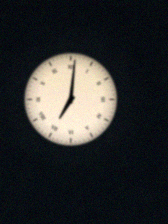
7:01
